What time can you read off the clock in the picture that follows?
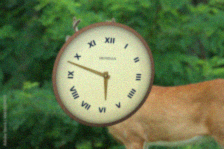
5:48
